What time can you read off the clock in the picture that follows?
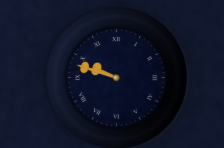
9:48
